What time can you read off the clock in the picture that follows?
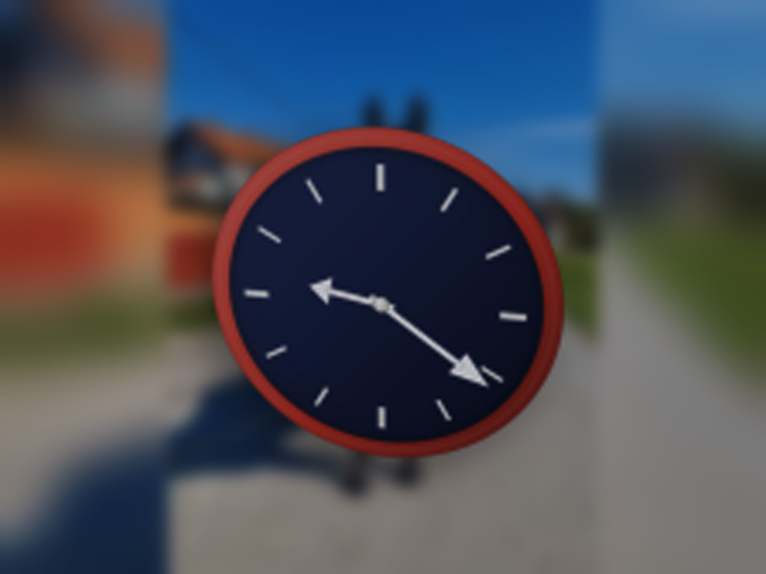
9:21
